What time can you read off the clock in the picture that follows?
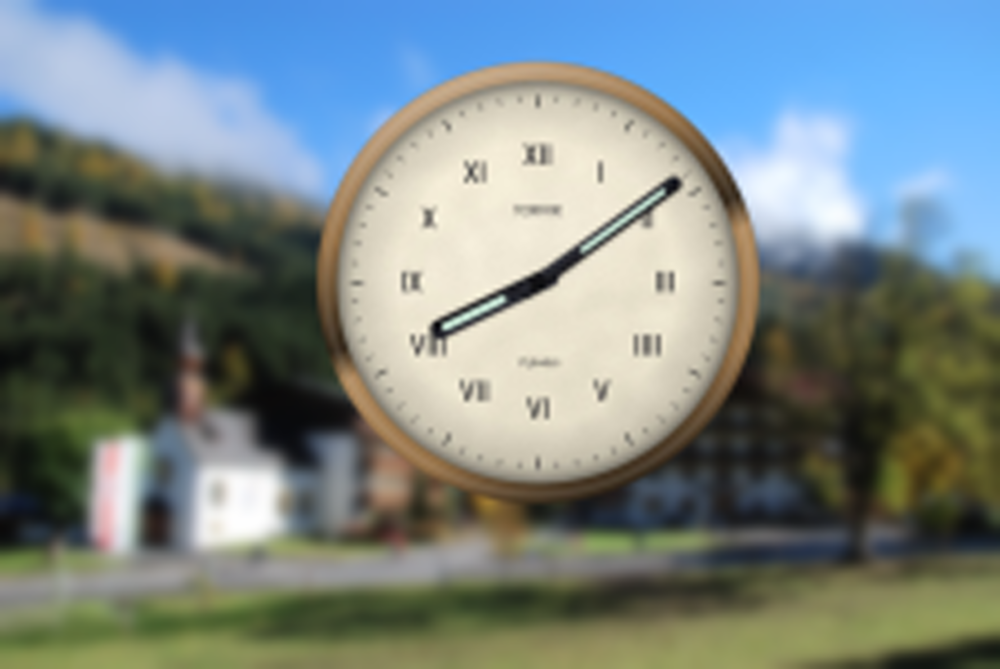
8:09
